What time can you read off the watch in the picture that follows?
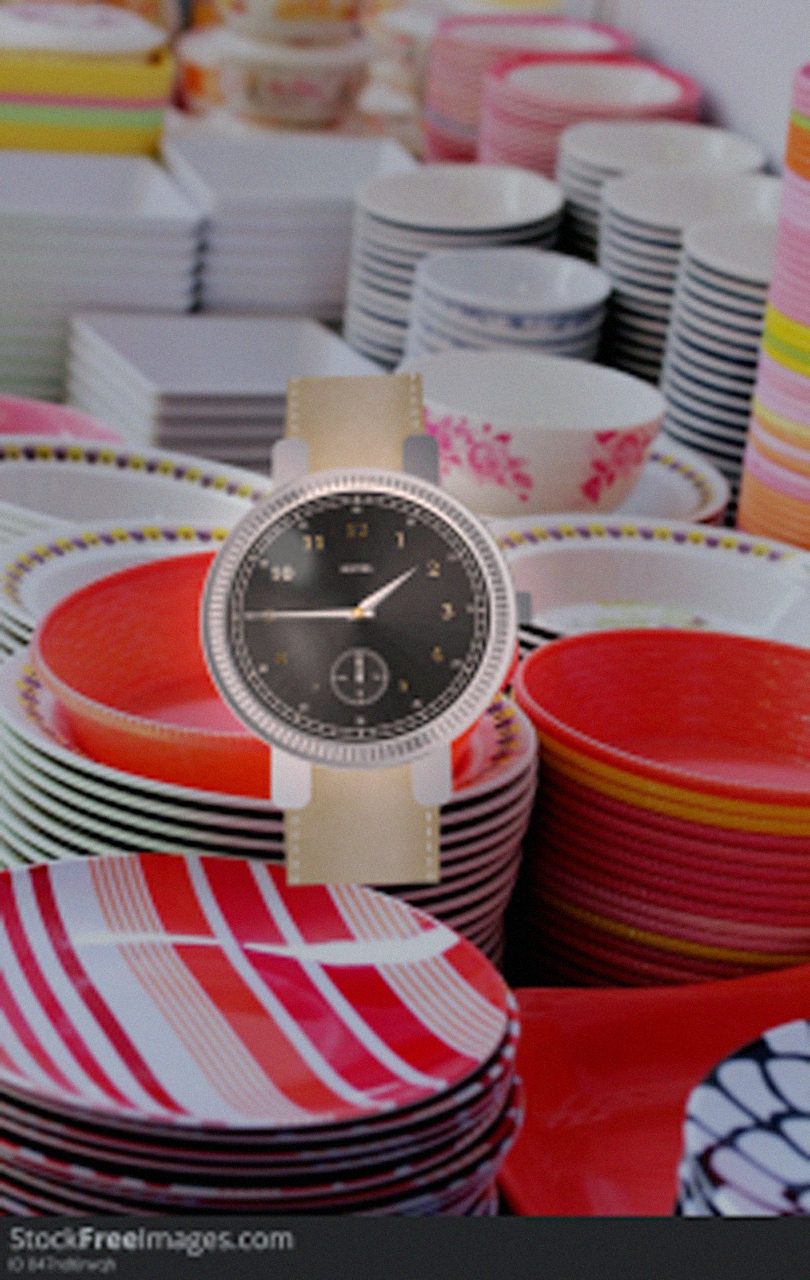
1:45
